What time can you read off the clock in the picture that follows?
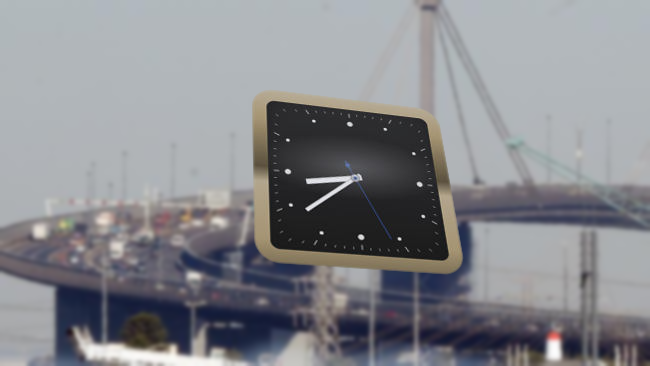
8:38:26
